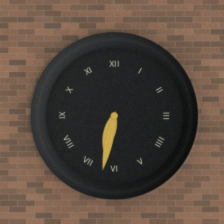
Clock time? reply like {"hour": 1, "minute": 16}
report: {"hour": 6, "minute": 32}
